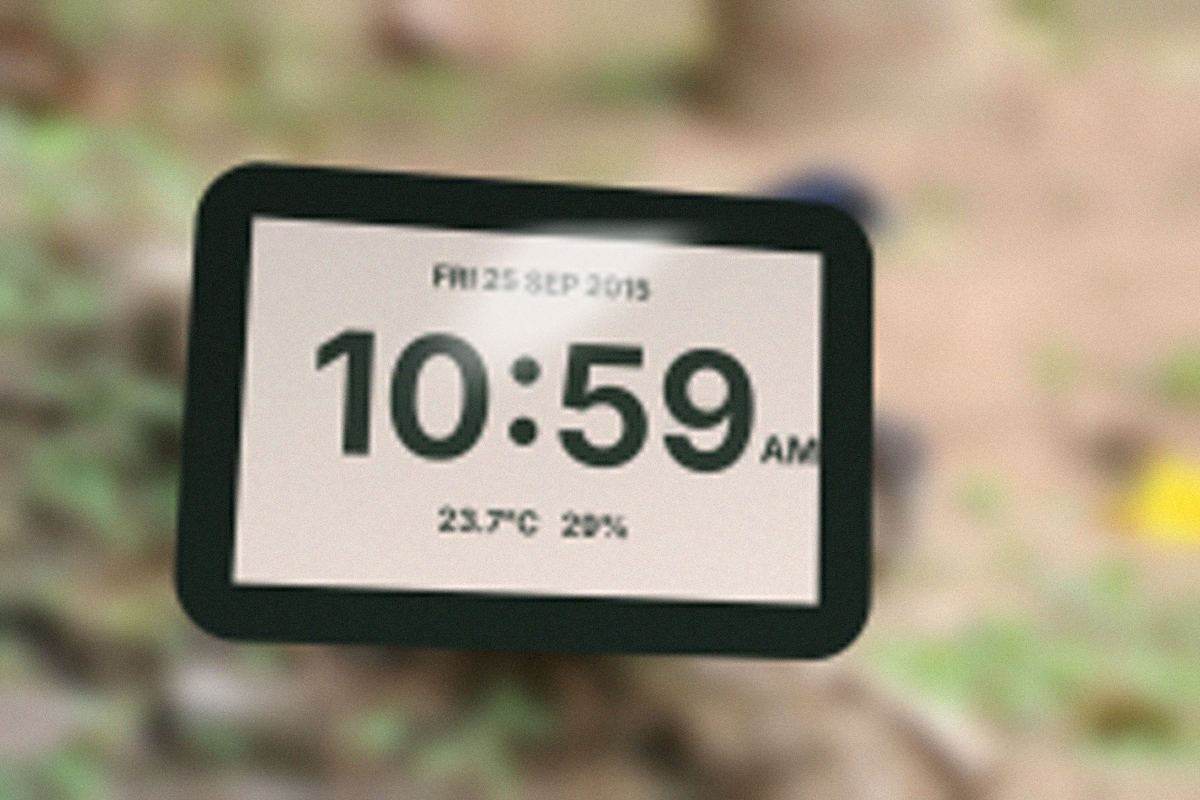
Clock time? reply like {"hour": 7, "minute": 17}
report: {"hour": 10, "minute": 59}
